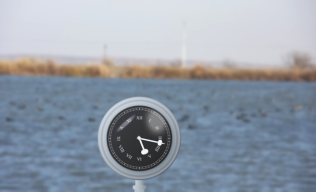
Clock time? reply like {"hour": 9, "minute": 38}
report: {"hour": 5, "minute": 17}
